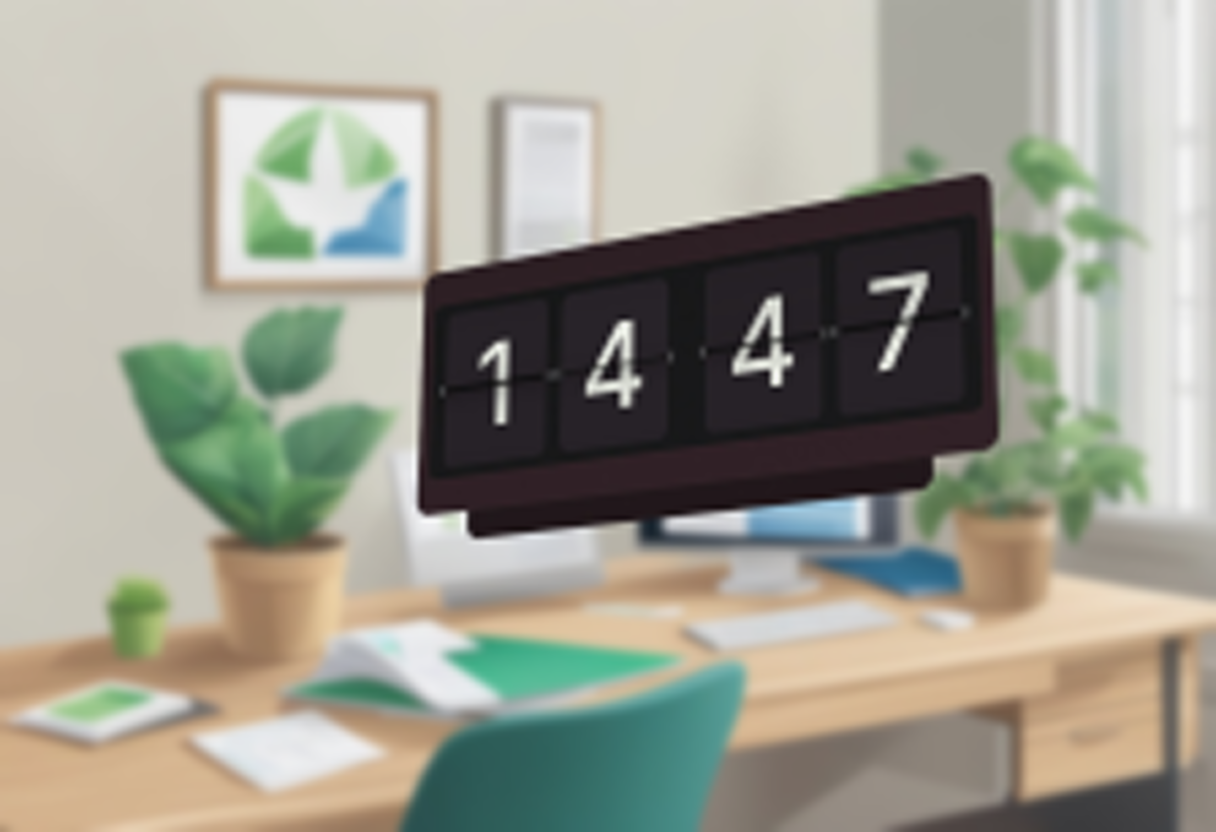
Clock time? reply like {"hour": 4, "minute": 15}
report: {"hour": 14, "minute": 47}
